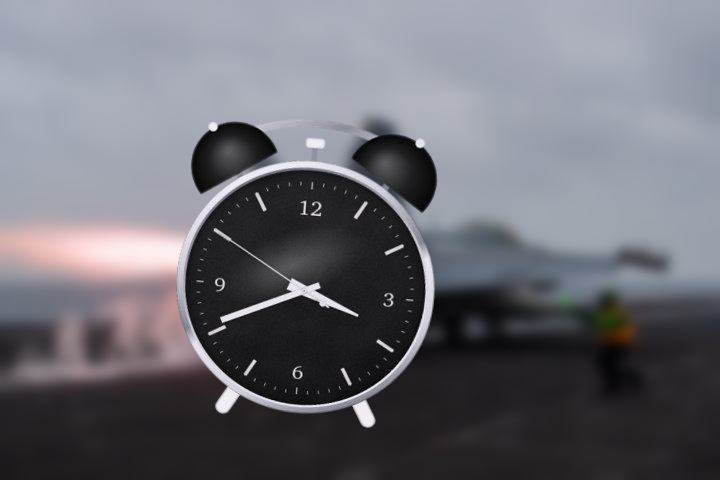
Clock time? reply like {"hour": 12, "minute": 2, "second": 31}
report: {"hour": 3, "minute": 40, "second": 50}
